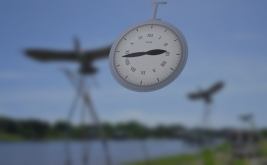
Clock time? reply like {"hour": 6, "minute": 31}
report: {"hour": 2, "minute": 43}
